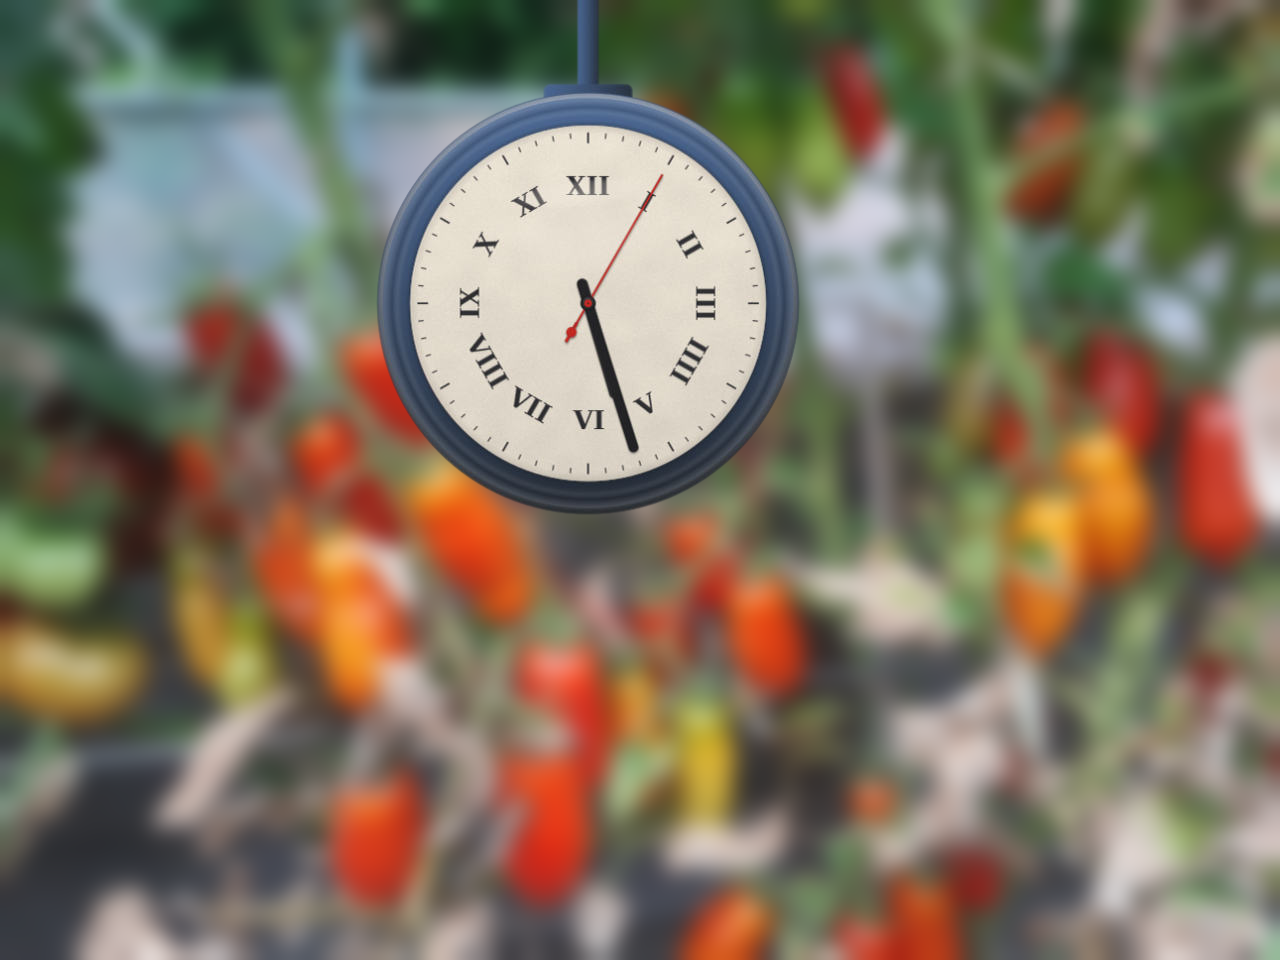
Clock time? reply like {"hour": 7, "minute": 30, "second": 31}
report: {"hour": 5, "minute": 27, "second": 5}
